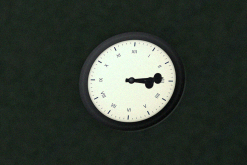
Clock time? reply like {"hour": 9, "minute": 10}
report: {"hour": 3, "minute": 14}
